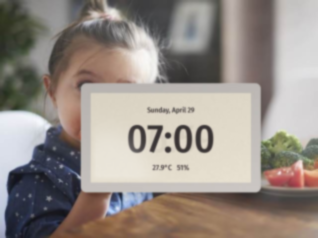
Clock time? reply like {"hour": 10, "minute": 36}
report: {"hour": 7, "minute": 0}
